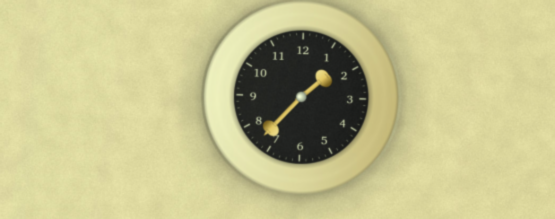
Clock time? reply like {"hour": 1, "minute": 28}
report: {"hour": 1, "minute": 37}
